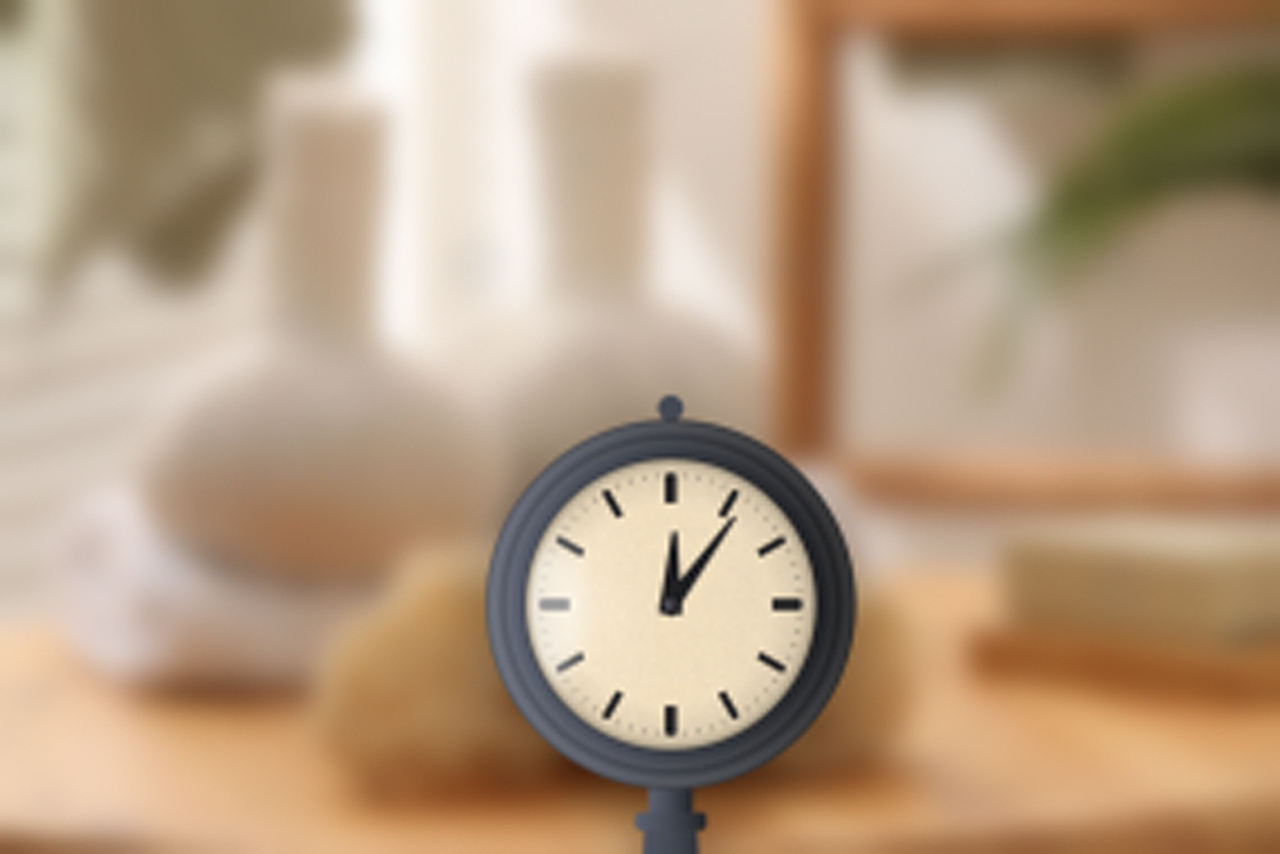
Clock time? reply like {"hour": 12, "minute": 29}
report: {"hour": 12, "minute": 6}
